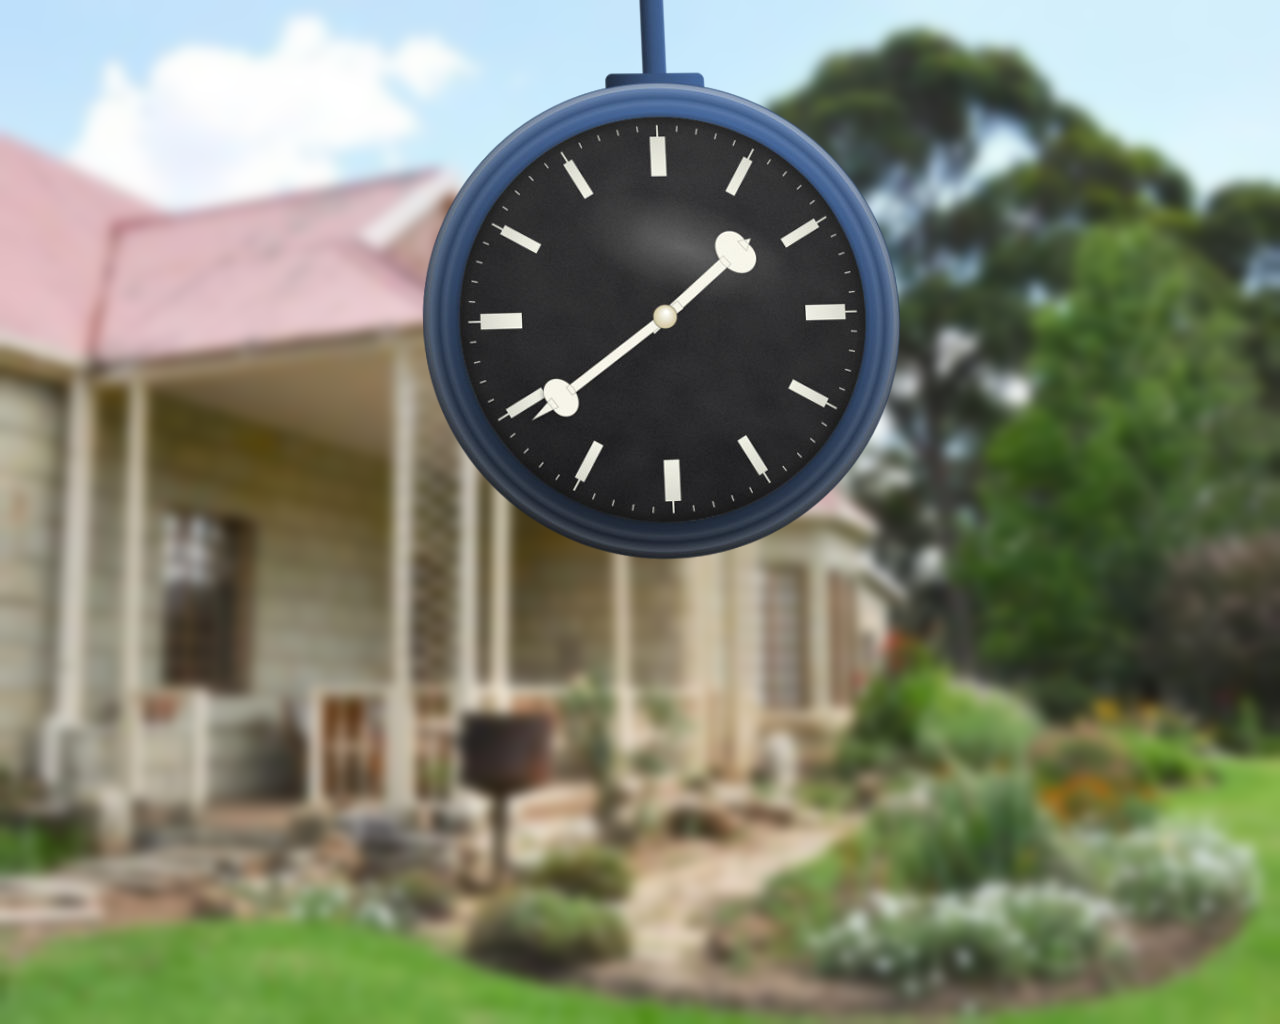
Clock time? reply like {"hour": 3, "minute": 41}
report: {"hour": 1, "minute": 39}
